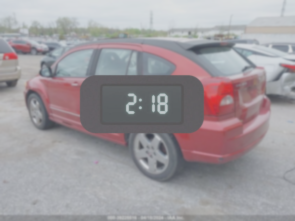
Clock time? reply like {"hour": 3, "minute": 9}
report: {"hour": 2, "minute": 18}
